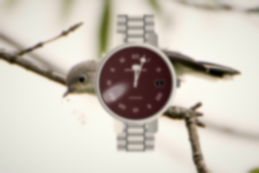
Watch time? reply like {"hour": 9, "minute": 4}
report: {"hour": 12, "minute": 3}
